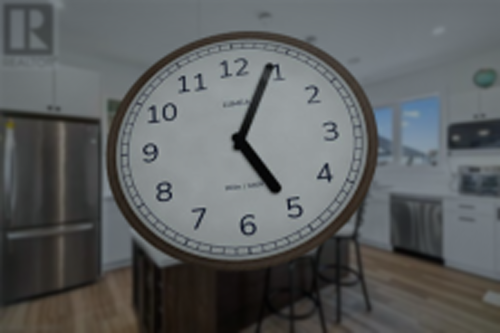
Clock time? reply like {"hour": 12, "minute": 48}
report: {"hour": 5, "minute": 4}
